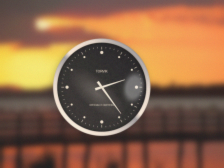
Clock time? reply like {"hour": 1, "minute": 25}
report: {"hour": 2, "minute": 24}
